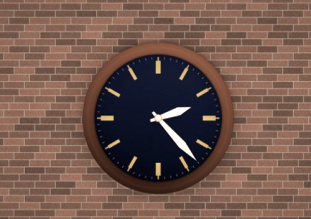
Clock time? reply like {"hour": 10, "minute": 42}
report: {"hour": 2, "minute": 23}
